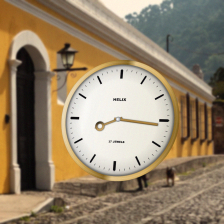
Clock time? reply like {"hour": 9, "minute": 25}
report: {"hour": 8, "minute": 16}
